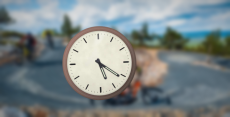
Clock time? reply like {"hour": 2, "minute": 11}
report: {"hour": 5, "minute": 21}
